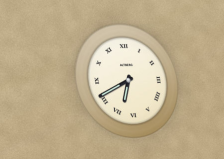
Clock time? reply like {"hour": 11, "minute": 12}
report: {"hour": 6, "minute": 41}
